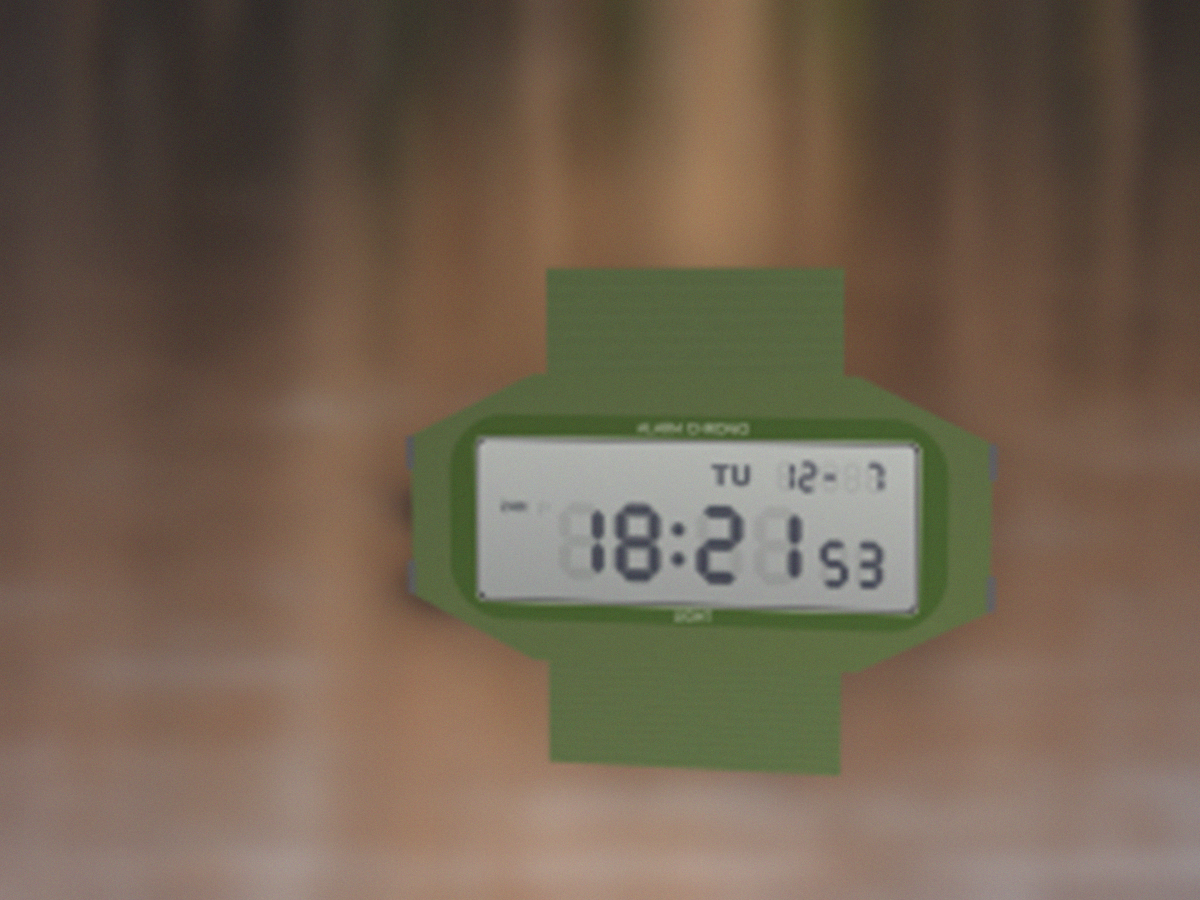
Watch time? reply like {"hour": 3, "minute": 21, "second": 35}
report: {"hour": 18, "minute": 21, "second": 53}
